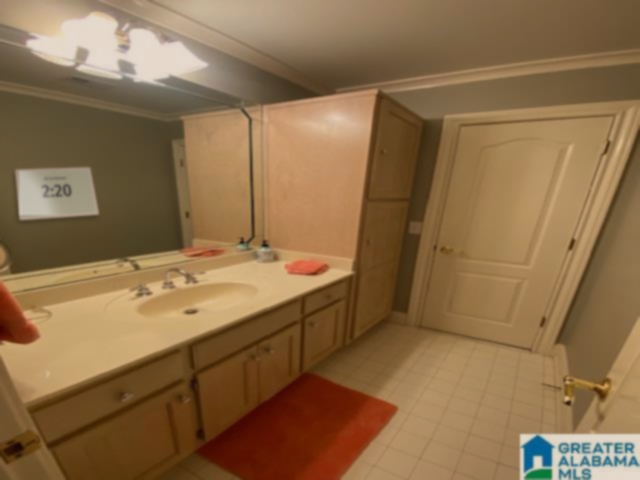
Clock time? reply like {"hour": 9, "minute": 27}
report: {"hour": 2, "minute": 20}
